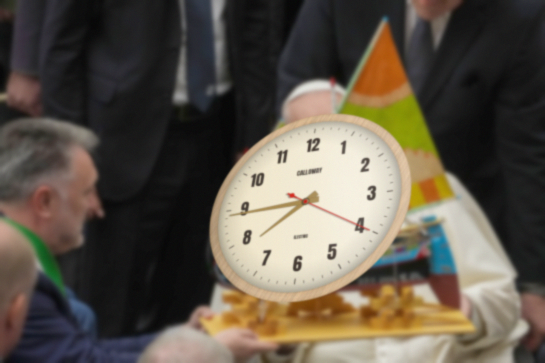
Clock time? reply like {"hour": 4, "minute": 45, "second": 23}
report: {"hour": 7, "minute": 44, "second": 20}
